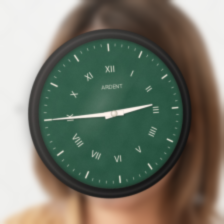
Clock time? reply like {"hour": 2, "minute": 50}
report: {"hour": 2, "minute": 45}
